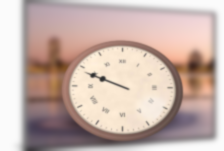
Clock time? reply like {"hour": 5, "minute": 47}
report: {"hour": 9, "minute": 49}
